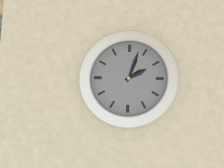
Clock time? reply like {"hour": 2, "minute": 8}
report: {"hour": 2, "minute": 3}
